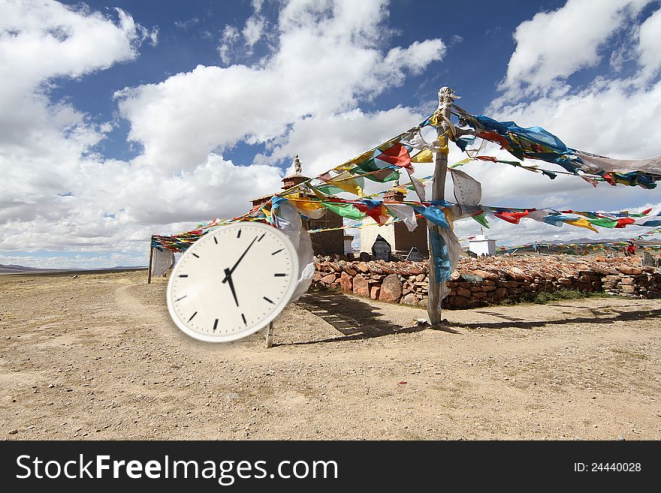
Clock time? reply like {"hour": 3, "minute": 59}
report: {"hour": 5, "minute": 4}
